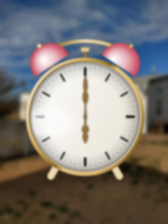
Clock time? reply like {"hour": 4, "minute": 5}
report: {"hour": 6, "minute": 0}
